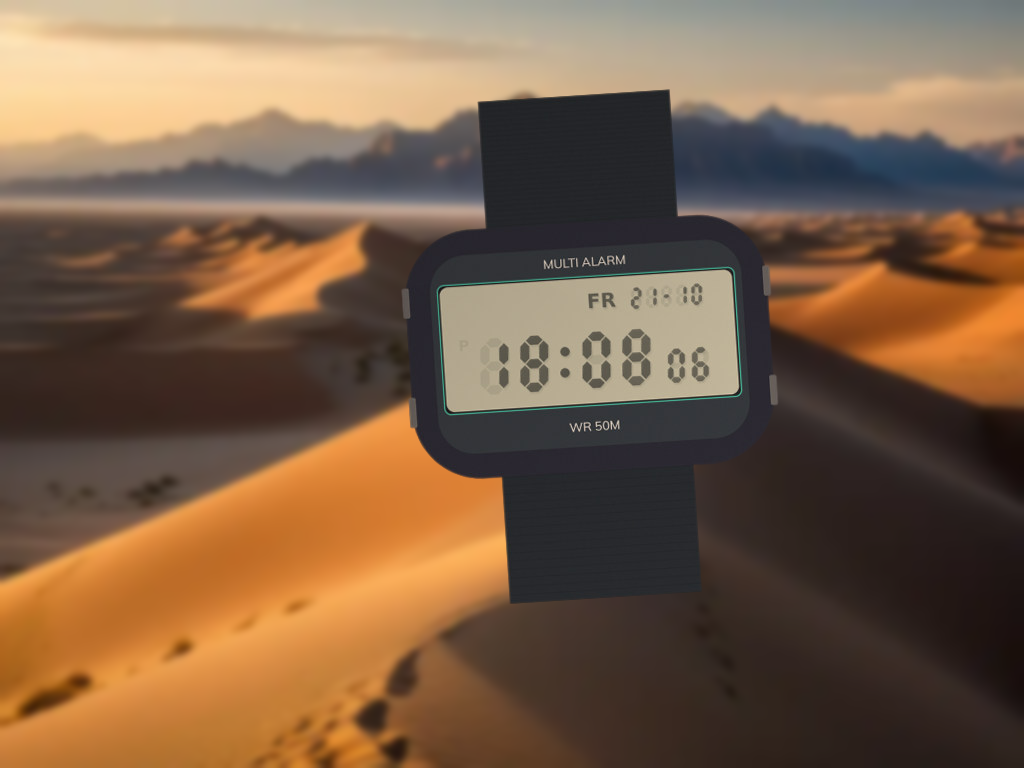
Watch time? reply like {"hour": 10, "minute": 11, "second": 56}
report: {"hour": 18, "minute": 8, "second": 6}
